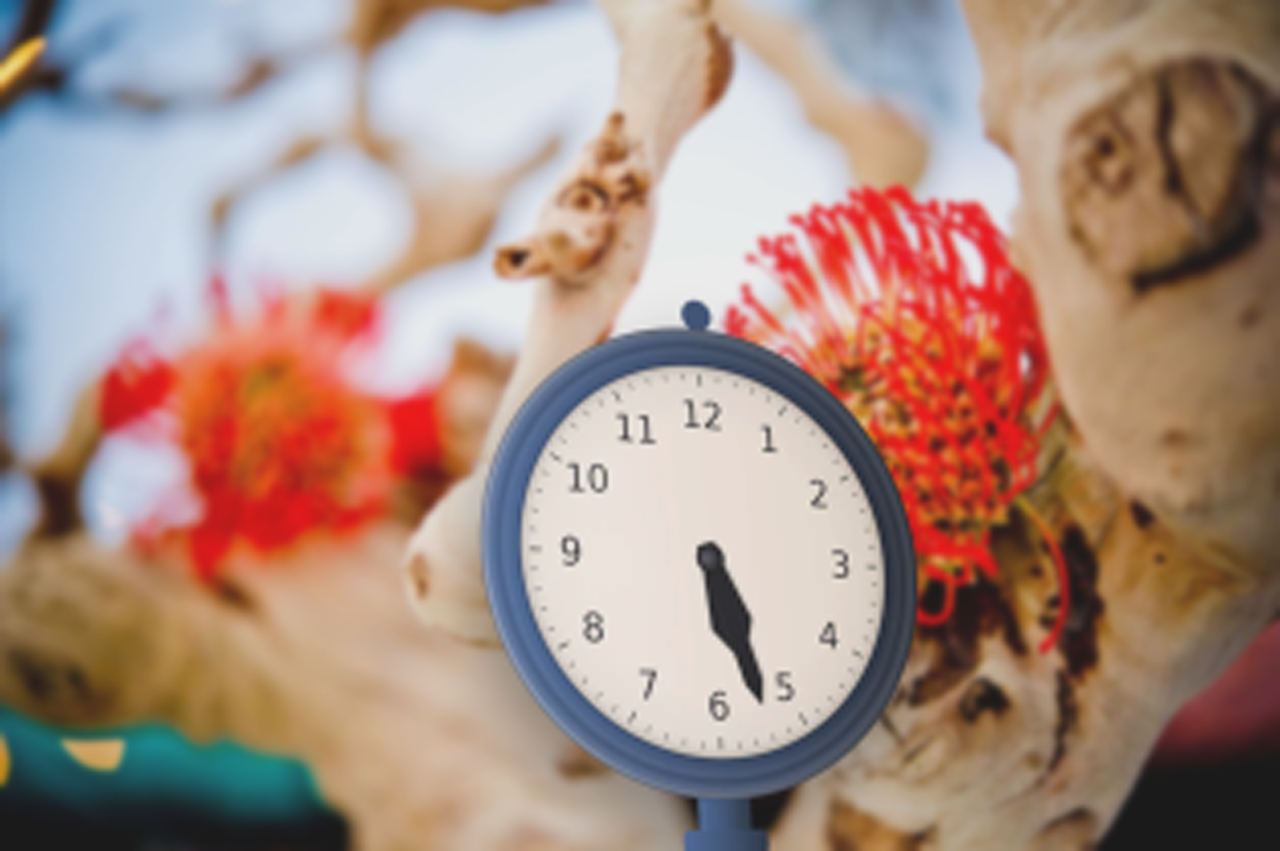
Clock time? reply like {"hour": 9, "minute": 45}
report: {"hour": 5, "minute": 27}
